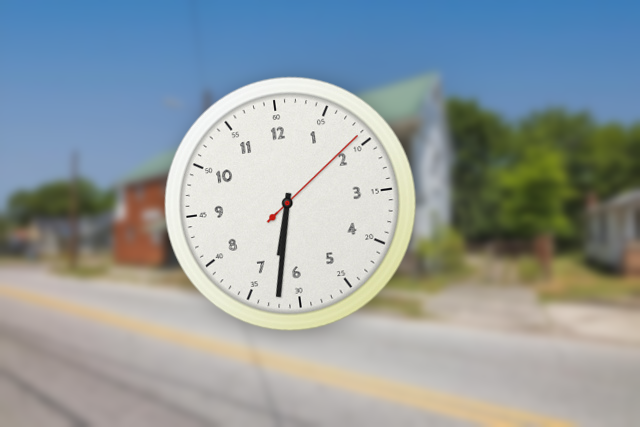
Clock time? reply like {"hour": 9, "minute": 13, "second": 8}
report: {"hour": 6, "minute": 32, "second": 9}
